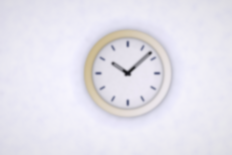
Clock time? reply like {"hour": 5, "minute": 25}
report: {"hour": 10, "minute": 8}
